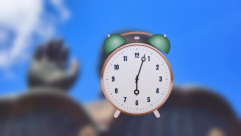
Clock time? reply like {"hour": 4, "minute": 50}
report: {"hour": 6, "minute": 3}
